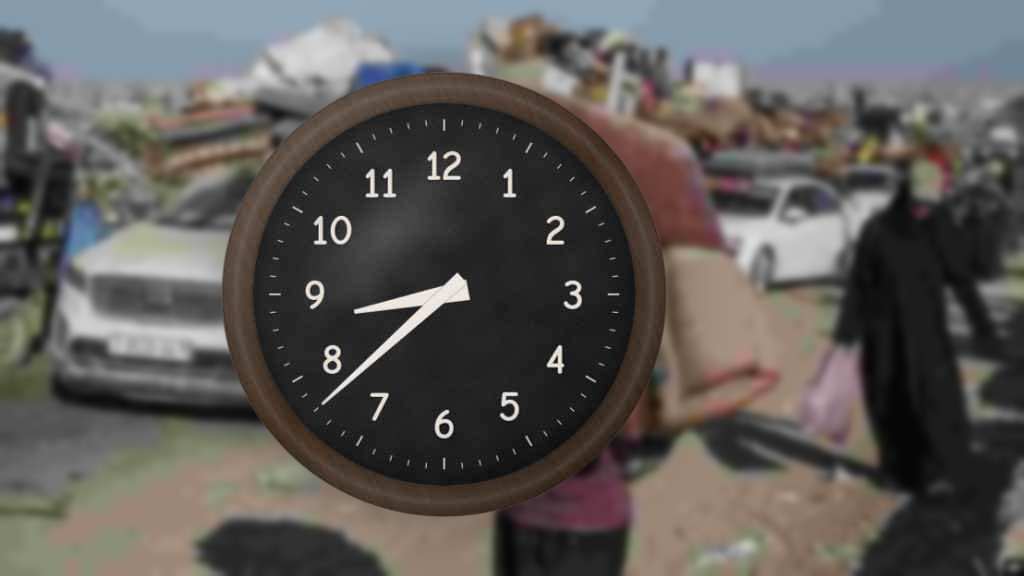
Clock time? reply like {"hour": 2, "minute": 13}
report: {"hour": 8, "minute": 38}
